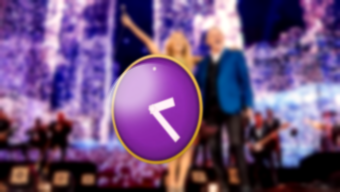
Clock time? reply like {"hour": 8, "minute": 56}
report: {"hour": 2, "minute": 22}
